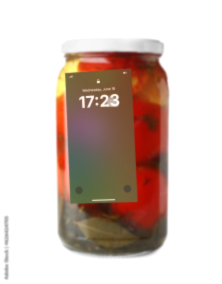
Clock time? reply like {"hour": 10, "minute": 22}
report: {"hour": 17, "minute": 23}
